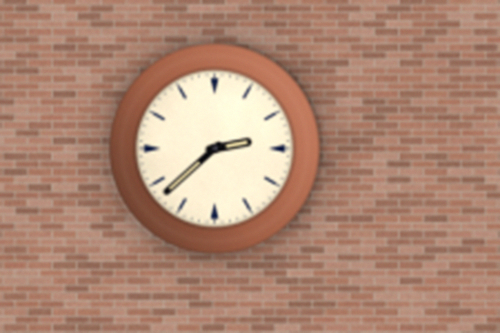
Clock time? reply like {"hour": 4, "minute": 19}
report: {"hour": 2, "minute": 38}
